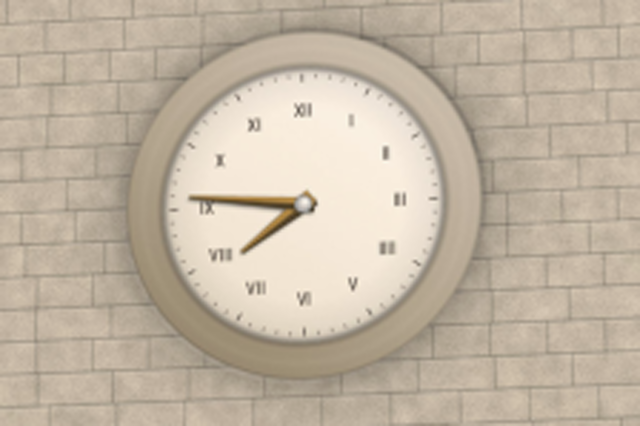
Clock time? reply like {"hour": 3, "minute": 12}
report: {"hour": 7, "minute": 46}
